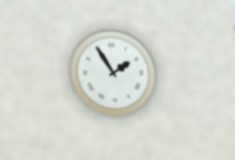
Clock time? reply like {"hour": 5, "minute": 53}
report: {"hour": 1, "minute": 55}
